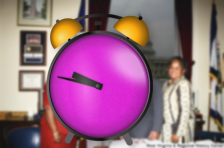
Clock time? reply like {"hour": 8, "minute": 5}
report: {"hour": 9, "minute": 47}
